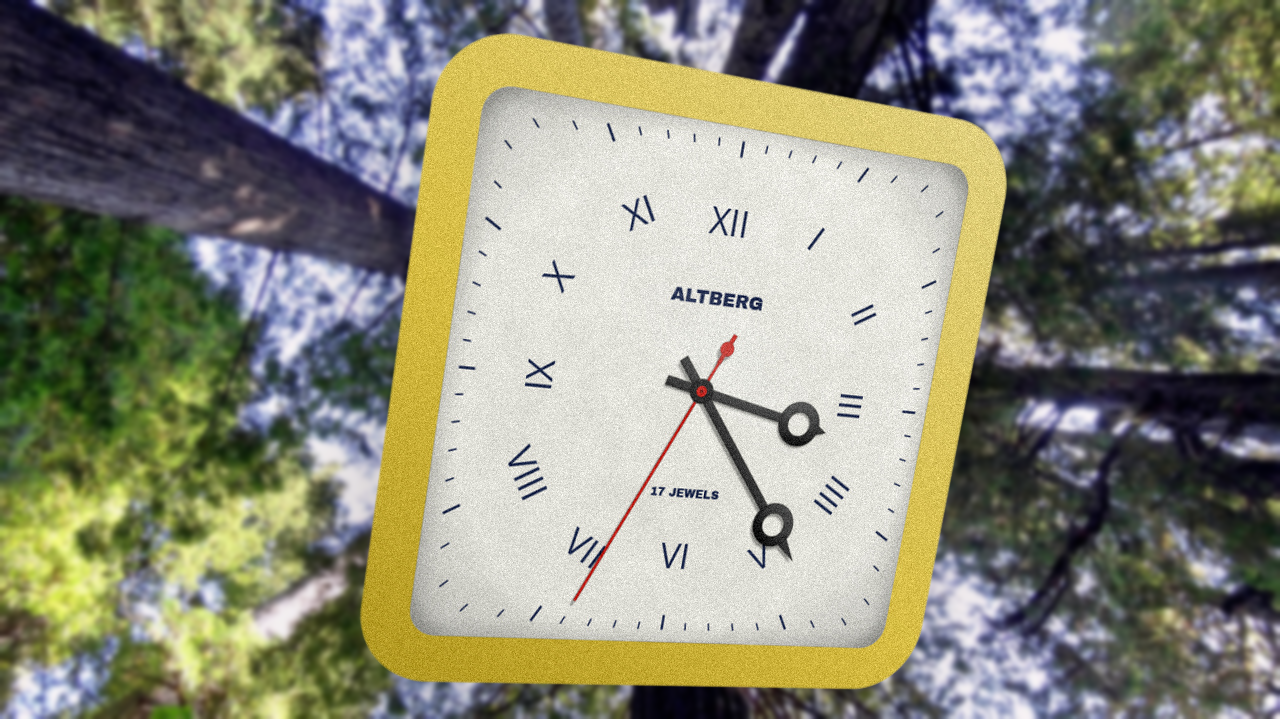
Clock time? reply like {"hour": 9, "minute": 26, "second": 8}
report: {"hour": 3, "minute": 23, "second": 34}
